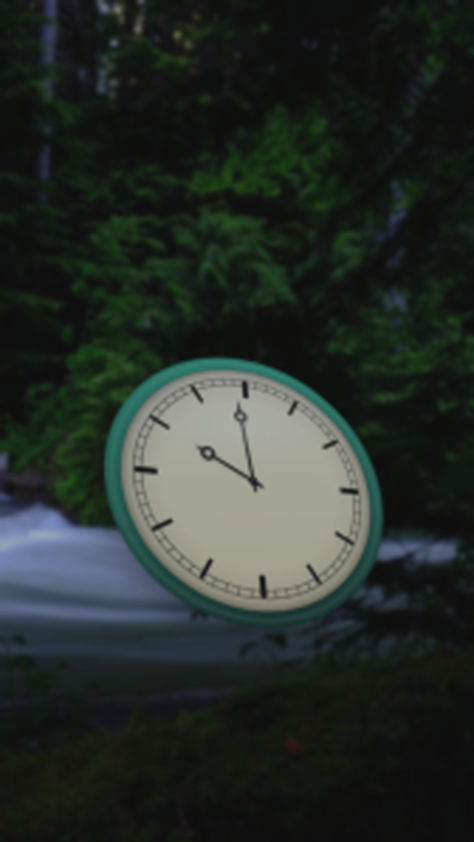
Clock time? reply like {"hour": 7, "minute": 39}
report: {"hour": 9, "minute": 59}
